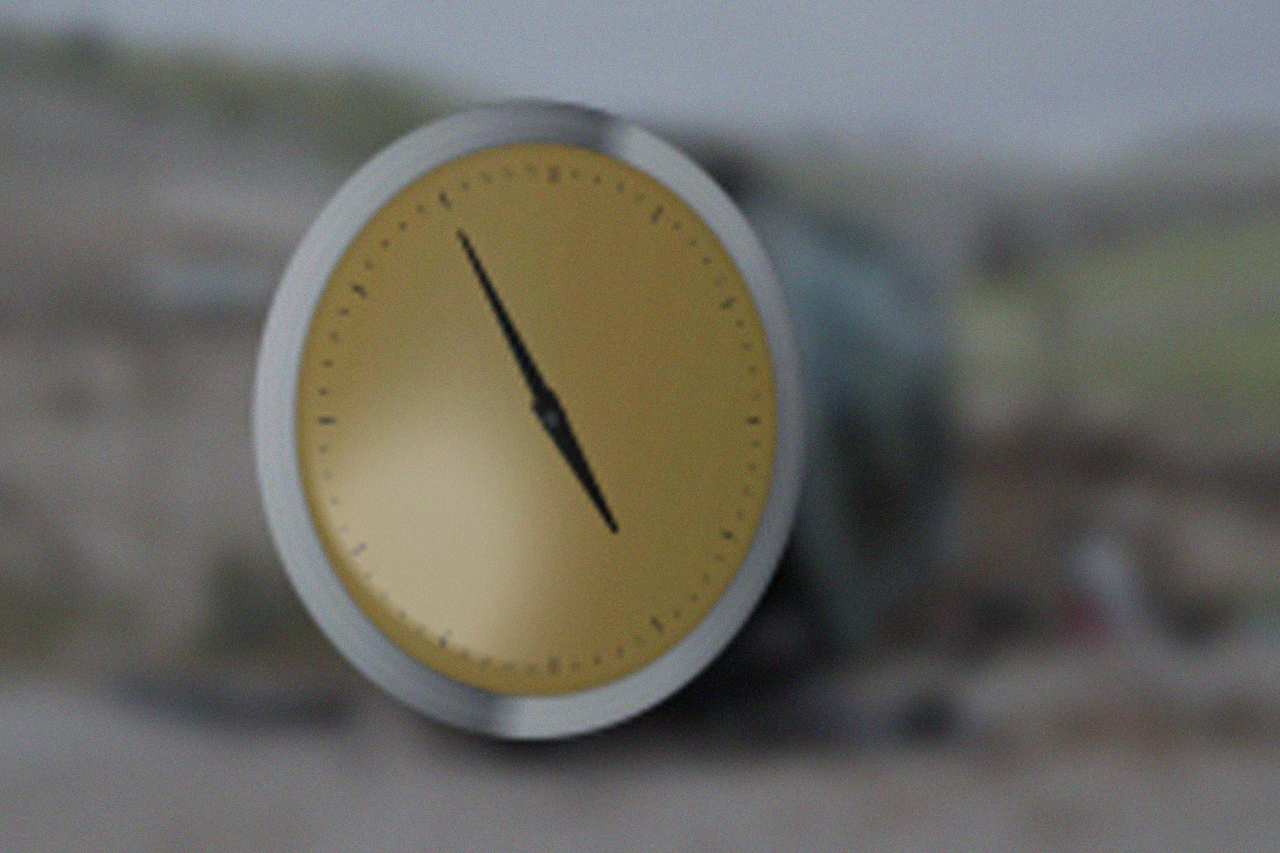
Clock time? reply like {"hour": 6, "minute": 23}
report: {"hour": 4, "minute": 55}
